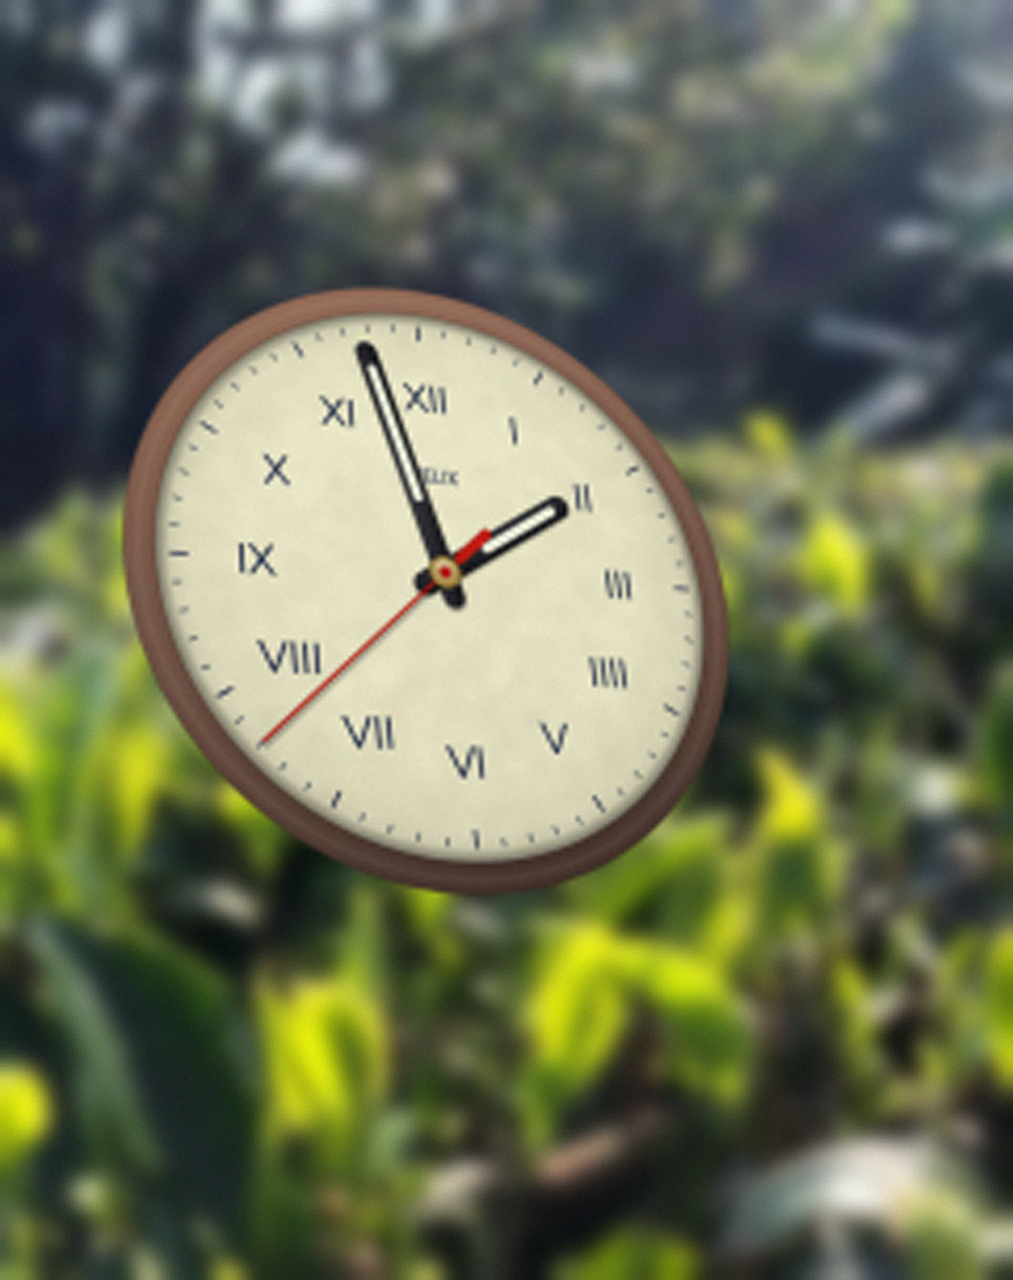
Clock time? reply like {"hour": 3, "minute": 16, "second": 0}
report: {"hour": 1, "minute": 57, "second": 38}
